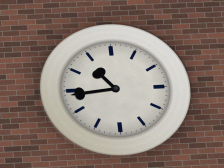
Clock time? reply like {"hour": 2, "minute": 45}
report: {"hour": 10, "minute": 44}
